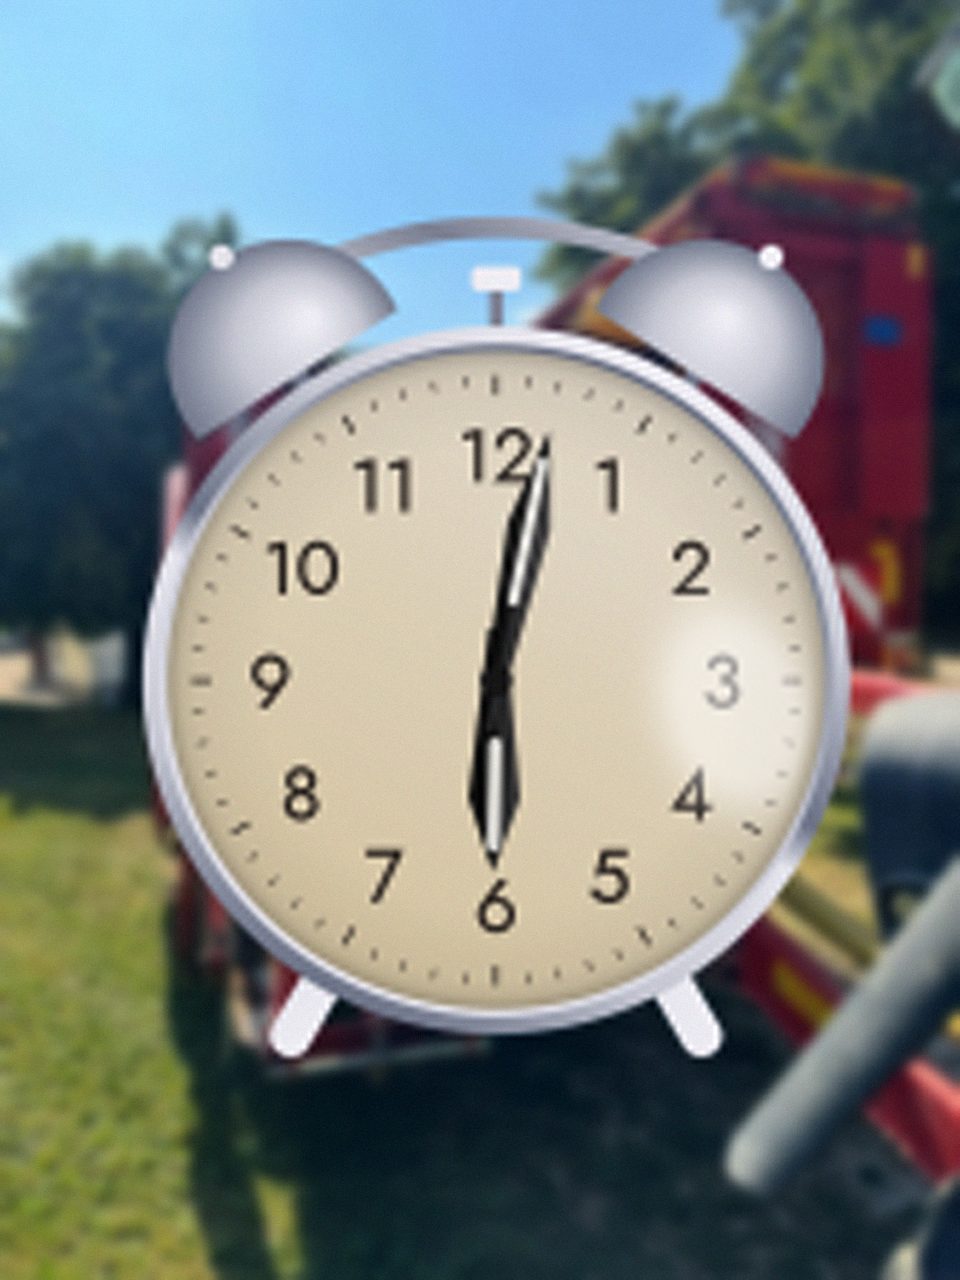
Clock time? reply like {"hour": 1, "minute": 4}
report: {"hour": 6, "minute": 2}
